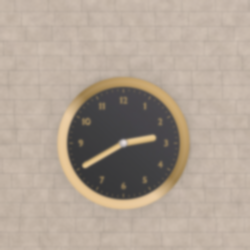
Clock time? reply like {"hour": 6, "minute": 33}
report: {"hour": 2, "minute": 40}
